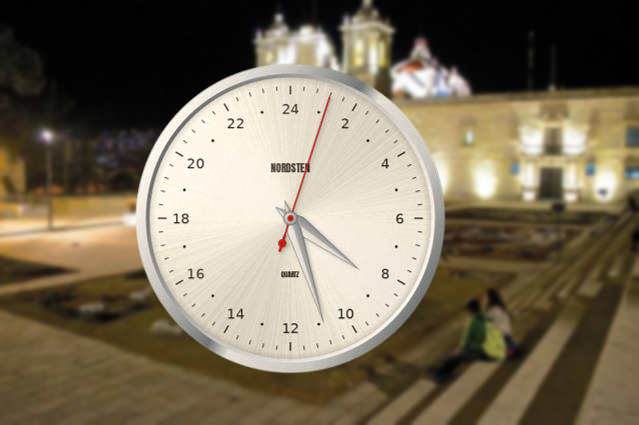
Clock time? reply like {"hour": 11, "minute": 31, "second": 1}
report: {"hour": 8, "minute": 27, "second": 3}
